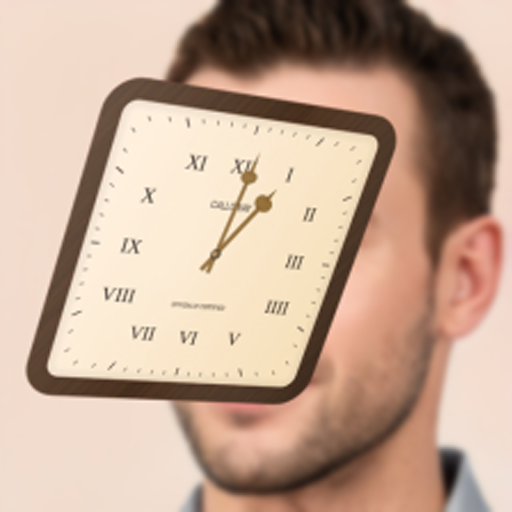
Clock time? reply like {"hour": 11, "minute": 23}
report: {"hour": 1, "minute": 1}
